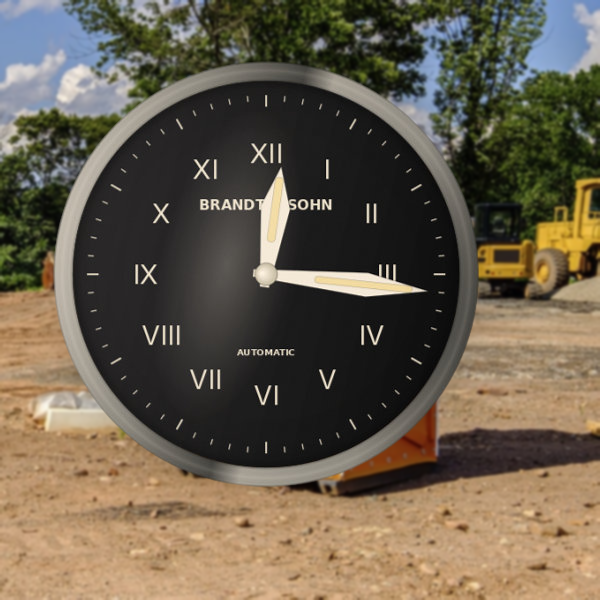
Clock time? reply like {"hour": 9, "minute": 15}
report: {"hour": 12, "minute": 16}
